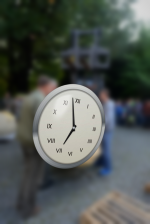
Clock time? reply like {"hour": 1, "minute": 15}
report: {"hour": 6, "minute": 58}
